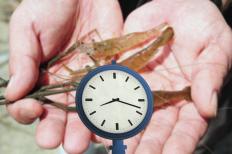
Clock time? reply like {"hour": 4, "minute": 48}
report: {"hour": 8, "minute": 18}
